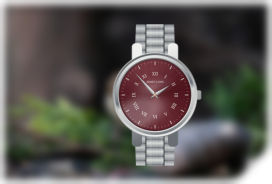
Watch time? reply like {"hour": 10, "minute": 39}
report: {"hour": 1, "minute": 53}
